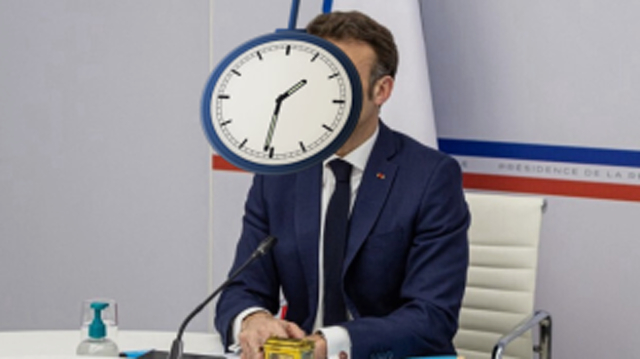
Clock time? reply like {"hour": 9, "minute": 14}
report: {"hour": 1, "minute": 31}
